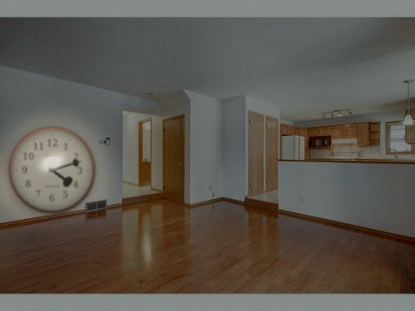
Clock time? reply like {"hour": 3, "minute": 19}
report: {"hour": 4, "minute": 12}
